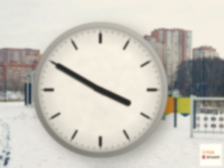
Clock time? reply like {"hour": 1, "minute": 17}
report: {"hour": 3, "minute": 50}
